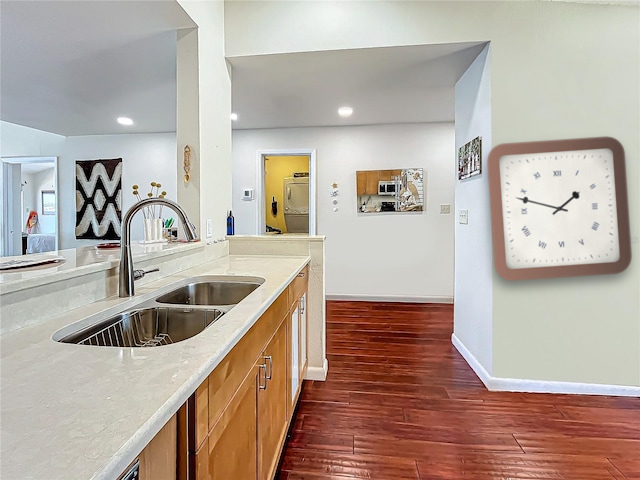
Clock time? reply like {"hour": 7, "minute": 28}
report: {"hour": 1, "minute": 48}
